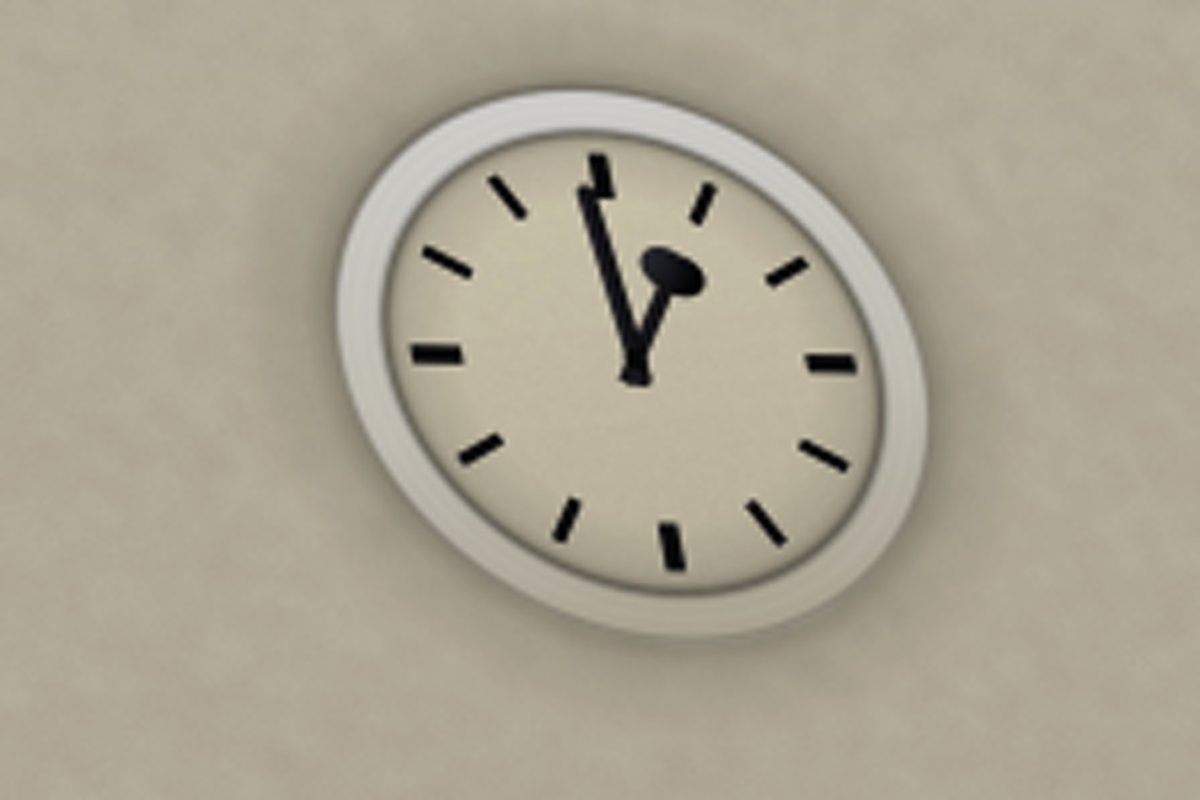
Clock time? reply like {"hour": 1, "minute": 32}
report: {"hour": 12, "minute": 59}
